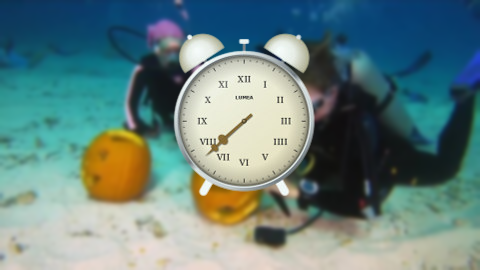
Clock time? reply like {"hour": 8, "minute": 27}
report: {"hour": 7, "minute": 38}
